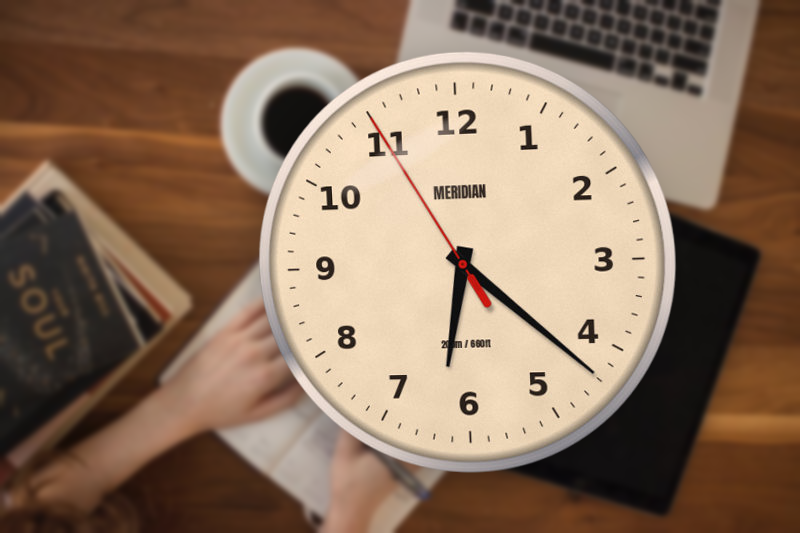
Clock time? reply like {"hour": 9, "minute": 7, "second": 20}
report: {"hour": 6, "minute": 21, "second": 55}
